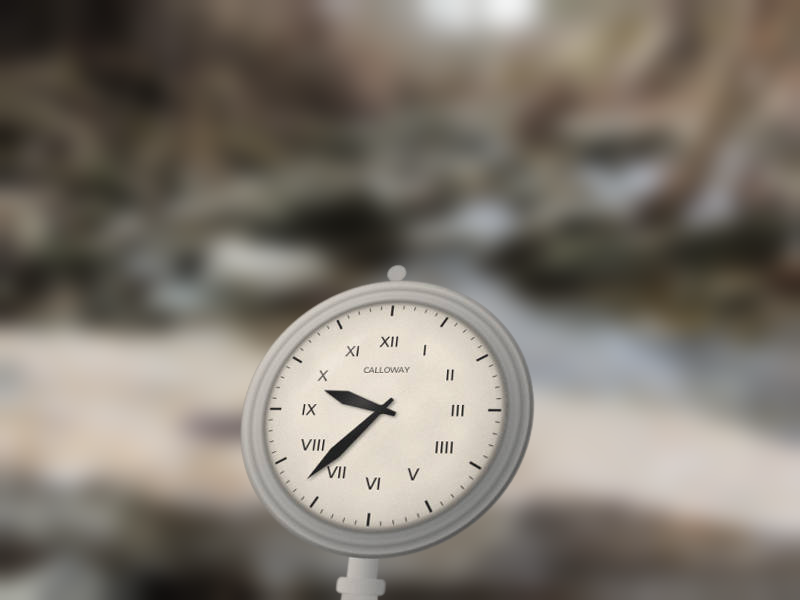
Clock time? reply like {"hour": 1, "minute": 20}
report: {"hour": 9, "minute": 37}
